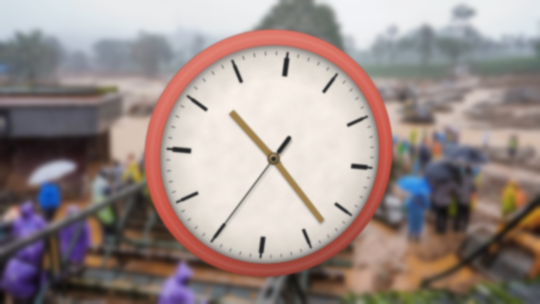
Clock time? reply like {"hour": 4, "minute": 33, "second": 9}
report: {"hour": 10, "minute": 22, "second": 35}
